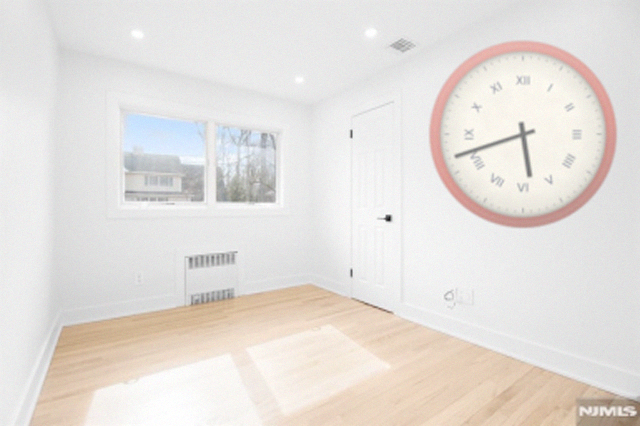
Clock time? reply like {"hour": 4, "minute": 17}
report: {"hour": 5, "minute": 42}
